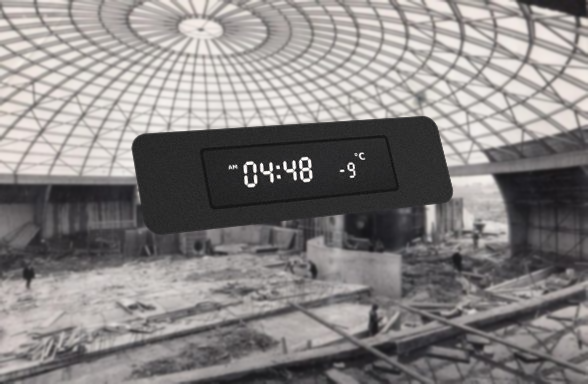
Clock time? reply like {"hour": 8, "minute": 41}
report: {"hour": 4, "minute": 48}
